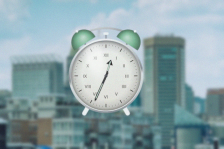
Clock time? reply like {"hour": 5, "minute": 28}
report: {"hour": 12, "minute": 34}
